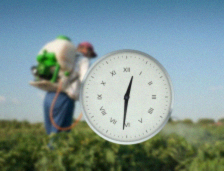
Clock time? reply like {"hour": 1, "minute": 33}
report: {"hour": 12, "minute": 31}
